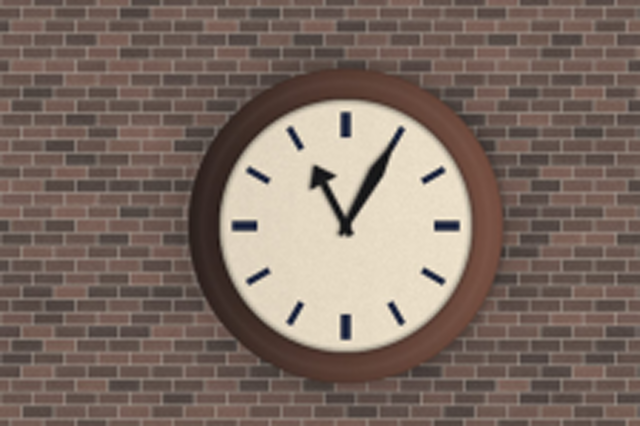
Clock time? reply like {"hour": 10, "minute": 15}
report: {"hour": 11, "minute": 5}
